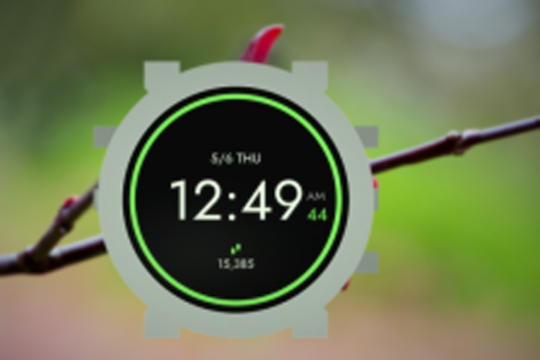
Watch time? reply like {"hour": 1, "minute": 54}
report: {"hour": 12, "minute": 49}
